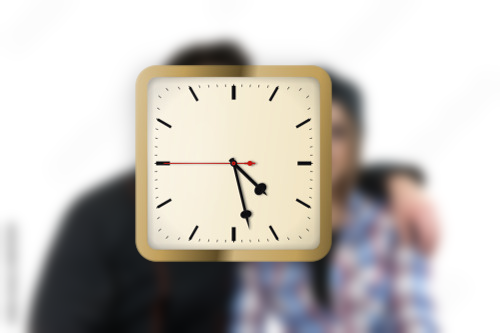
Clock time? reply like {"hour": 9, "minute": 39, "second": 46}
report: {"hour": 4, "minute": 27, "second": 45}
